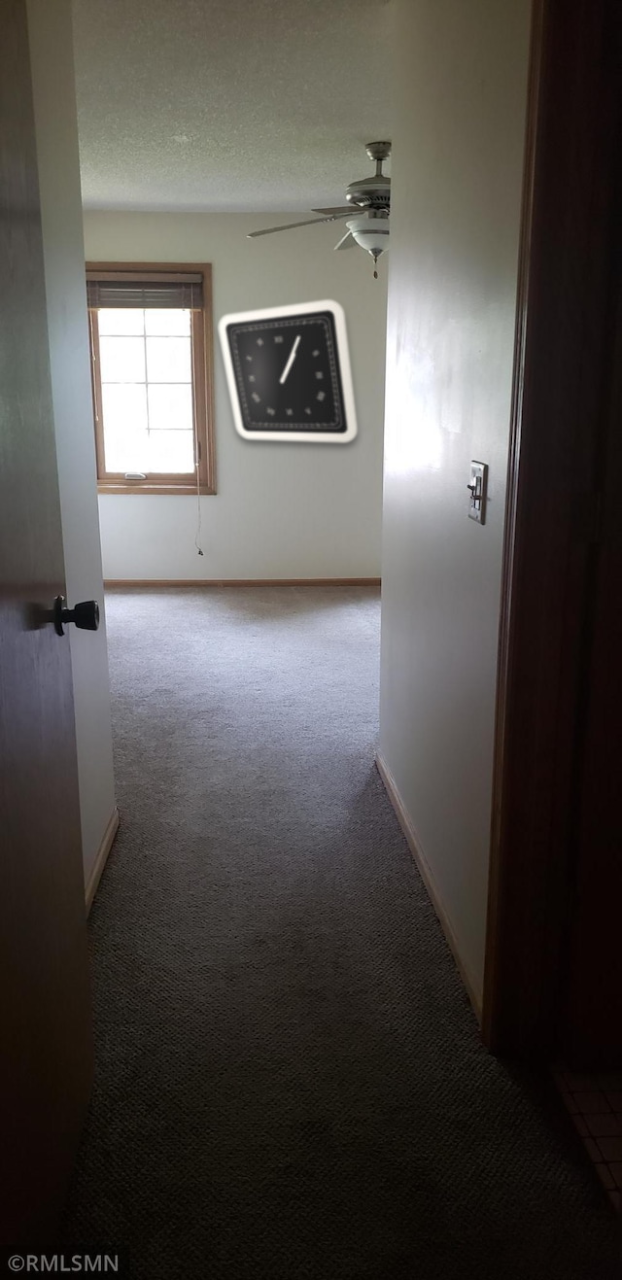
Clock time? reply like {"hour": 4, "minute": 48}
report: {"hour": 1, "minute": 5}
